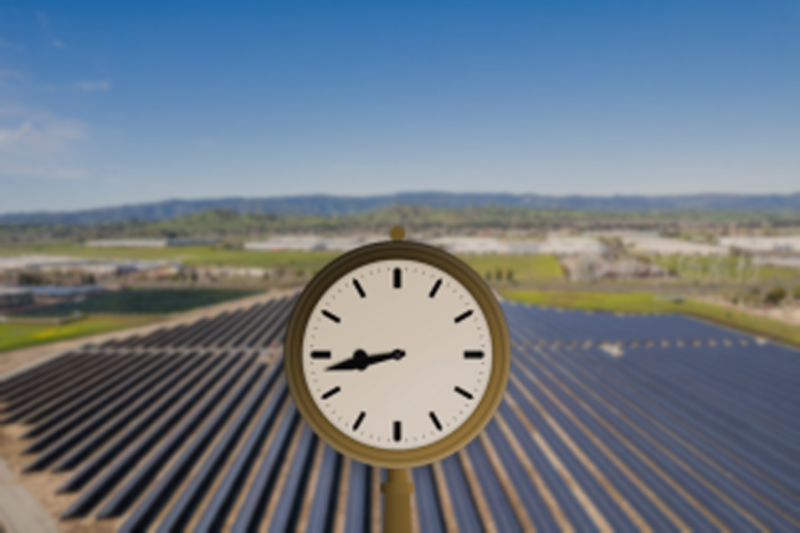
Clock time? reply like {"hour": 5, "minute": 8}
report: {"hour": 8, "minute": 43}
